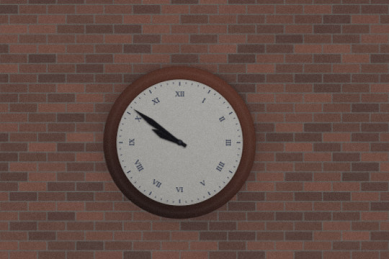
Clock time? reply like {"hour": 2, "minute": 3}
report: {"hour": 9, "minute": 51}
